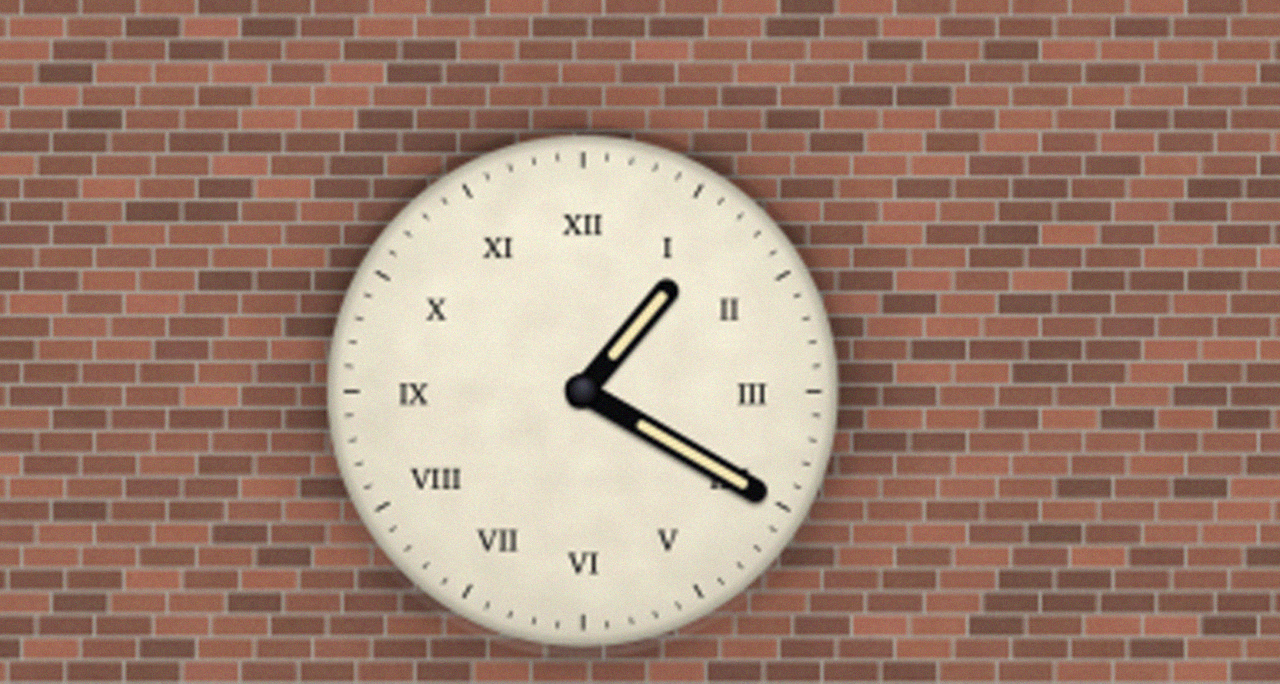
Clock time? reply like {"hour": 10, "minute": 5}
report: {"hour": 1, "minute": 20}
